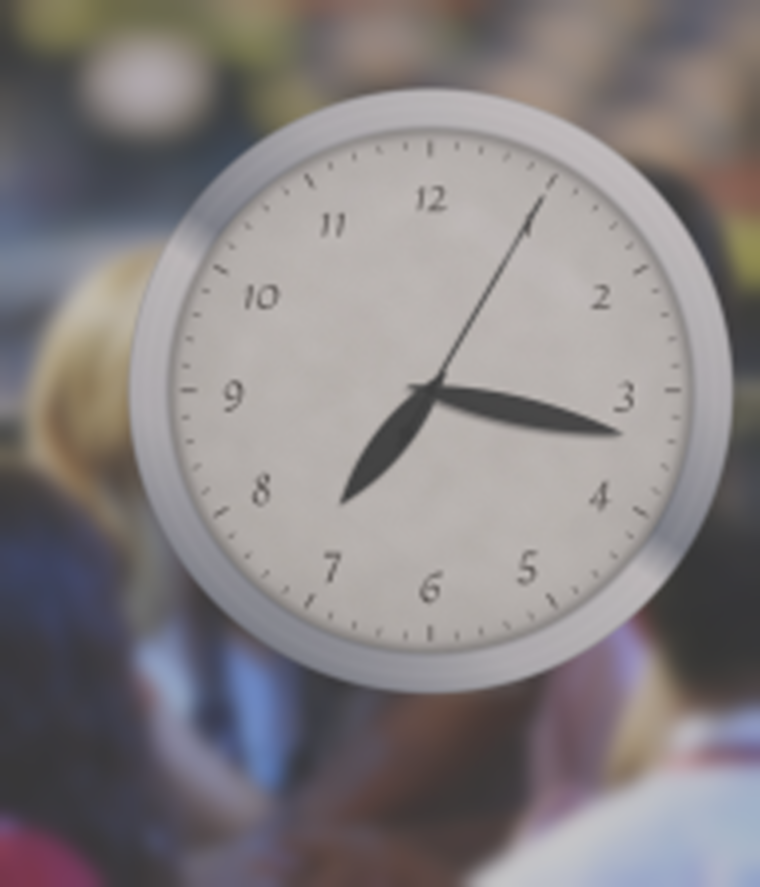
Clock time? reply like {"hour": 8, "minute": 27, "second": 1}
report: {"hour": 7, "minute": 17, "second": 5}
